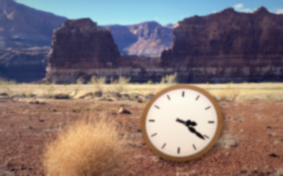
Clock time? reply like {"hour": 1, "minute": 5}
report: {"hour": 3, "minute": 21}
